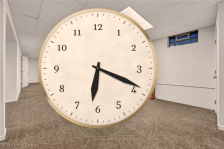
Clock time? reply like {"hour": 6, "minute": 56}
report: {"hour": 6, "minute": 19}
